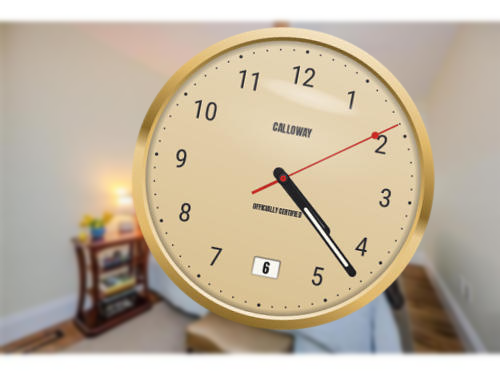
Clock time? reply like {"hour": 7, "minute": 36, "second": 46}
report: {"hour": 4, "minute": 22, "second": 9}
